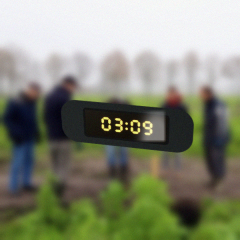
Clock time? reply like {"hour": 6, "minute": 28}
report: {"hour": 3, "minute": 9}
